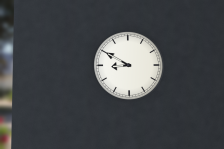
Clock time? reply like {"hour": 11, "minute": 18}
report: {"hour": 8, "minute": 50}
